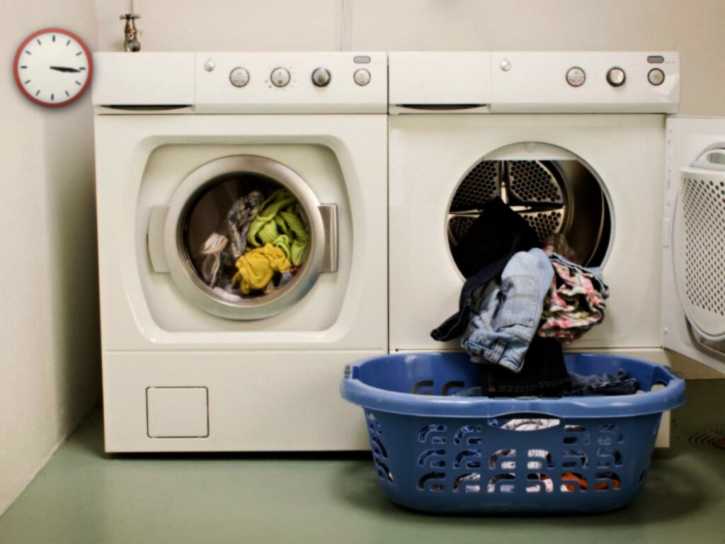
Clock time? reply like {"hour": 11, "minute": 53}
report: {"hour": 3, "minute": 16}
